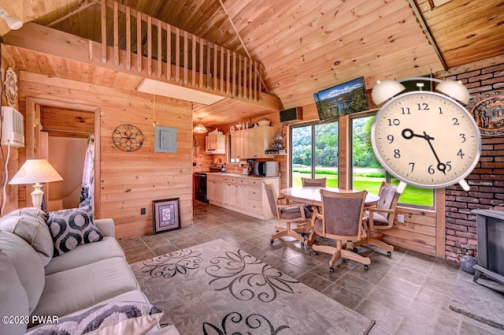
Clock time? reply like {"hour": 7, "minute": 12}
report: {"hour": 9, "minute": 27}
